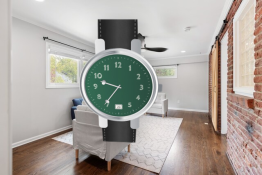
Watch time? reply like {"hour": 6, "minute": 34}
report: {"hour": 9, "minute": 36}
